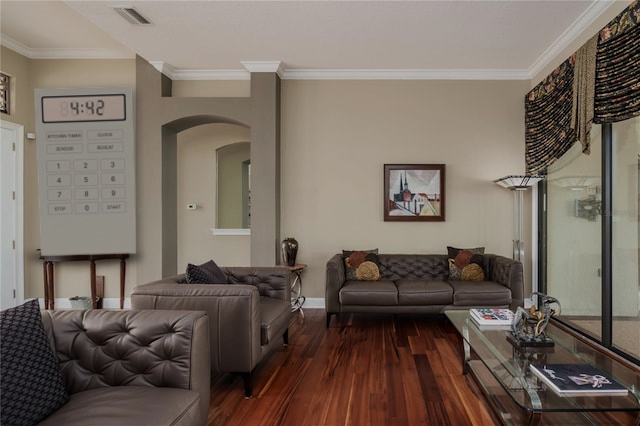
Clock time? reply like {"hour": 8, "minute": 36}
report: {"hour": 4, "minute": 42}
